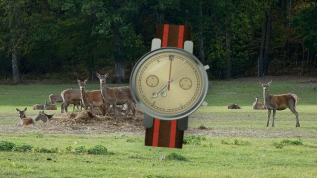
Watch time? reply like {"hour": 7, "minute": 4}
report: {"hour": 6, "minute": 37}
